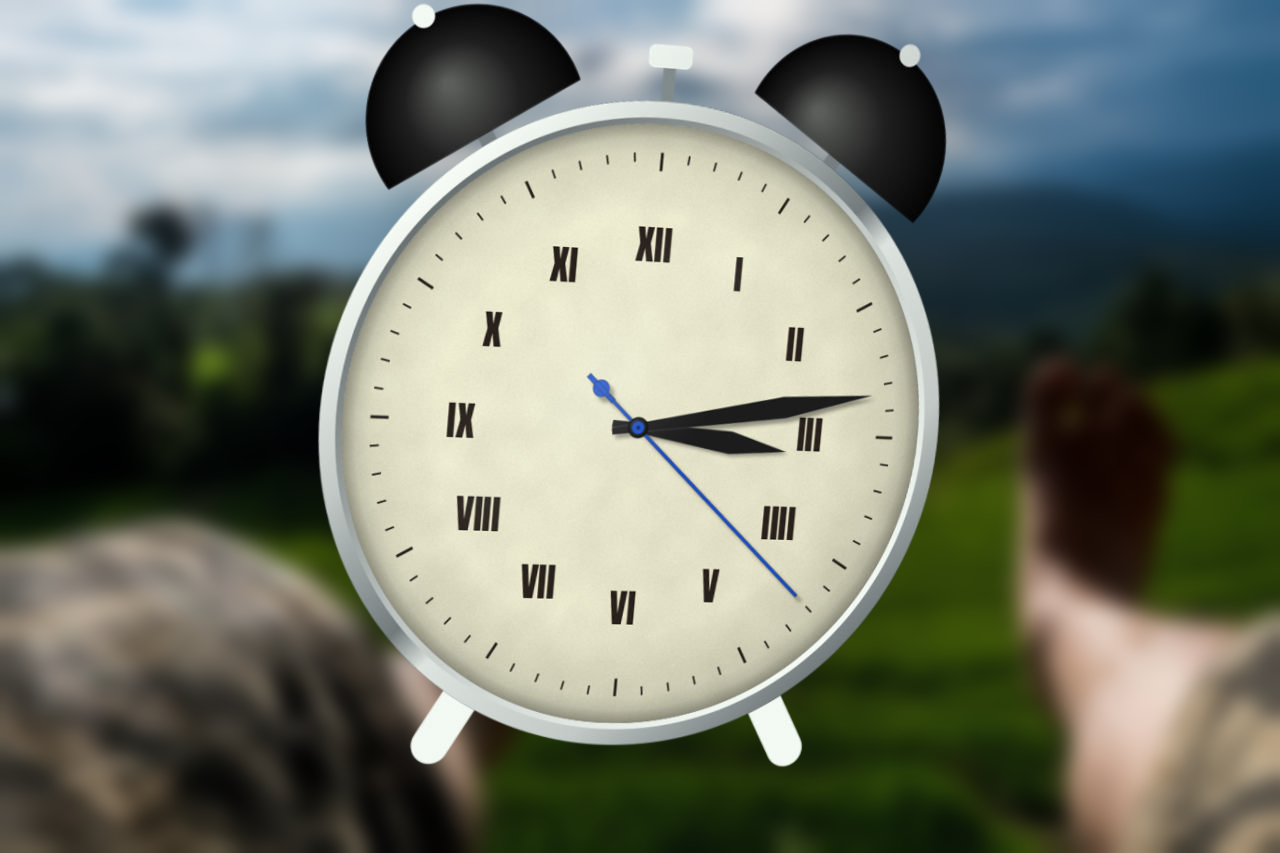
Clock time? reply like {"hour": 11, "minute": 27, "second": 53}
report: {"hour": 3, "minute": 13, "second": 22}
